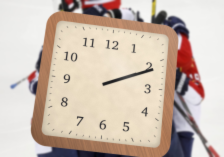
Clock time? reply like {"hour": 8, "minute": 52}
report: {"hour": 2, "minute": 11}
